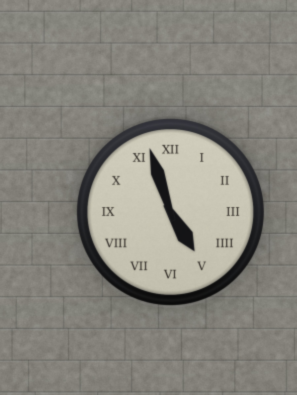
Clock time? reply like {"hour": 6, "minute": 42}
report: {"hour": 4, "minute": 57}
